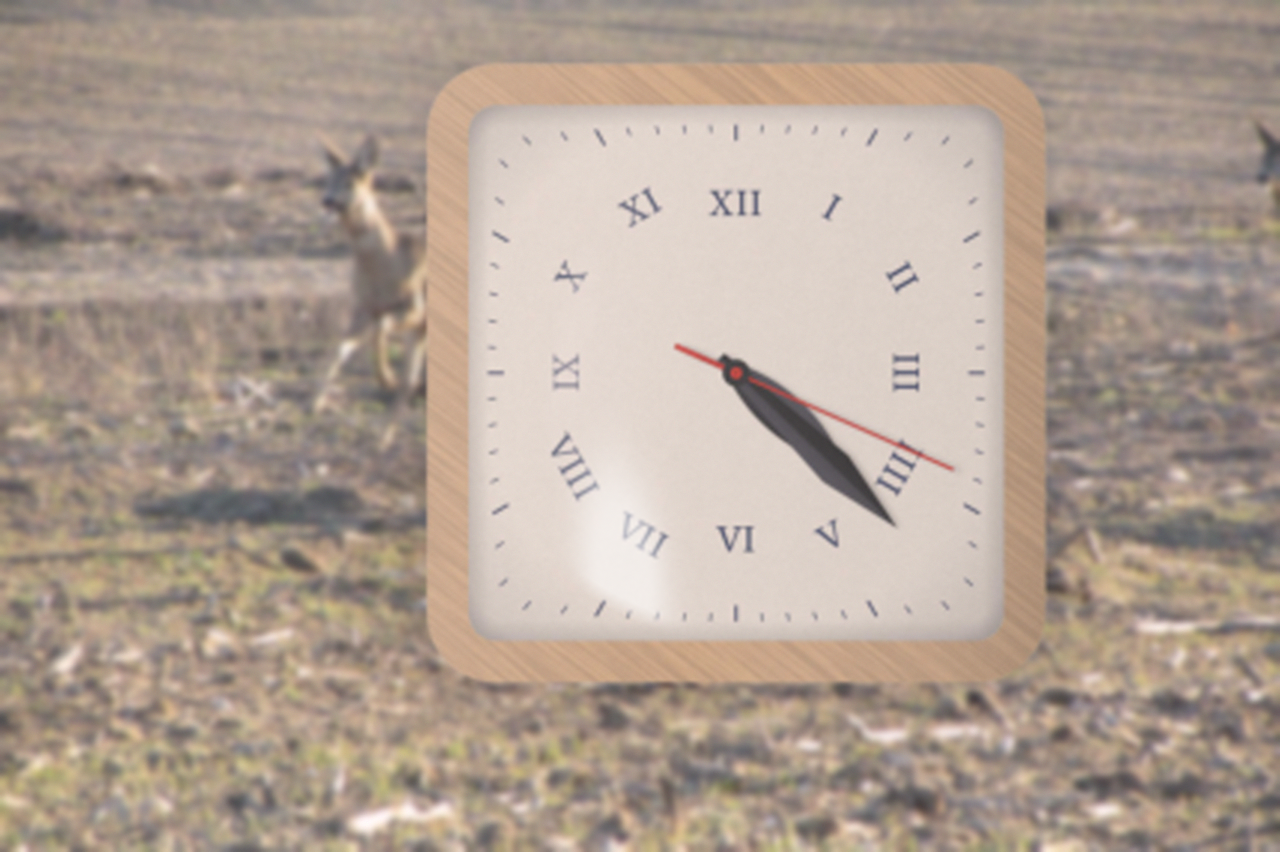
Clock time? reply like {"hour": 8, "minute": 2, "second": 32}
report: {"hour": 4, "minute": 22, "second": 19}
